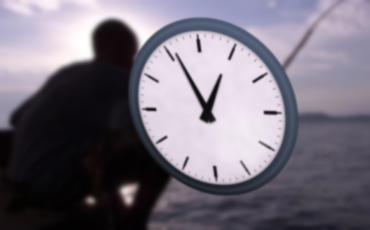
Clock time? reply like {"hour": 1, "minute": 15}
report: {"hour": 12, "minute": 56}
